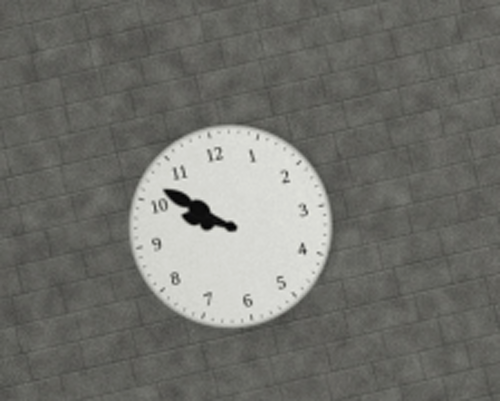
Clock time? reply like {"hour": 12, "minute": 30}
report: {"hour": 9, "minute": 52}
